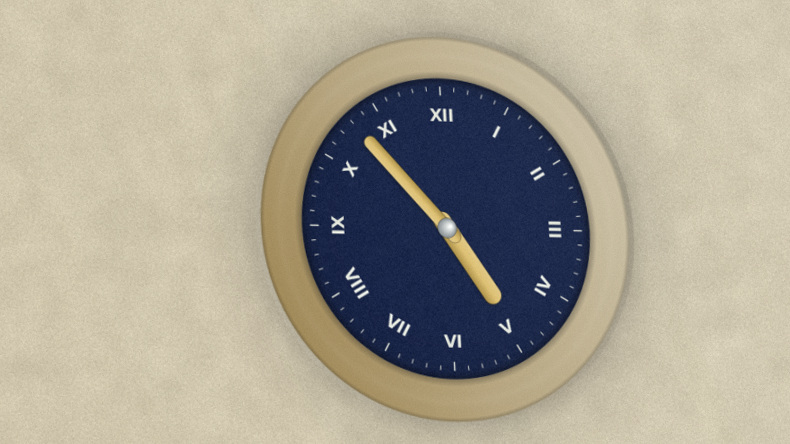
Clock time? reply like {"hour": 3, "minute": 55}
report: {"hour": 4, "minute": 53}
